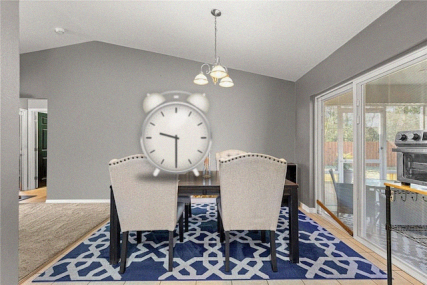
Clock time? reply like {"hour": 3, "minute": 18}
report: {"hour": 9, "minute": 30}
